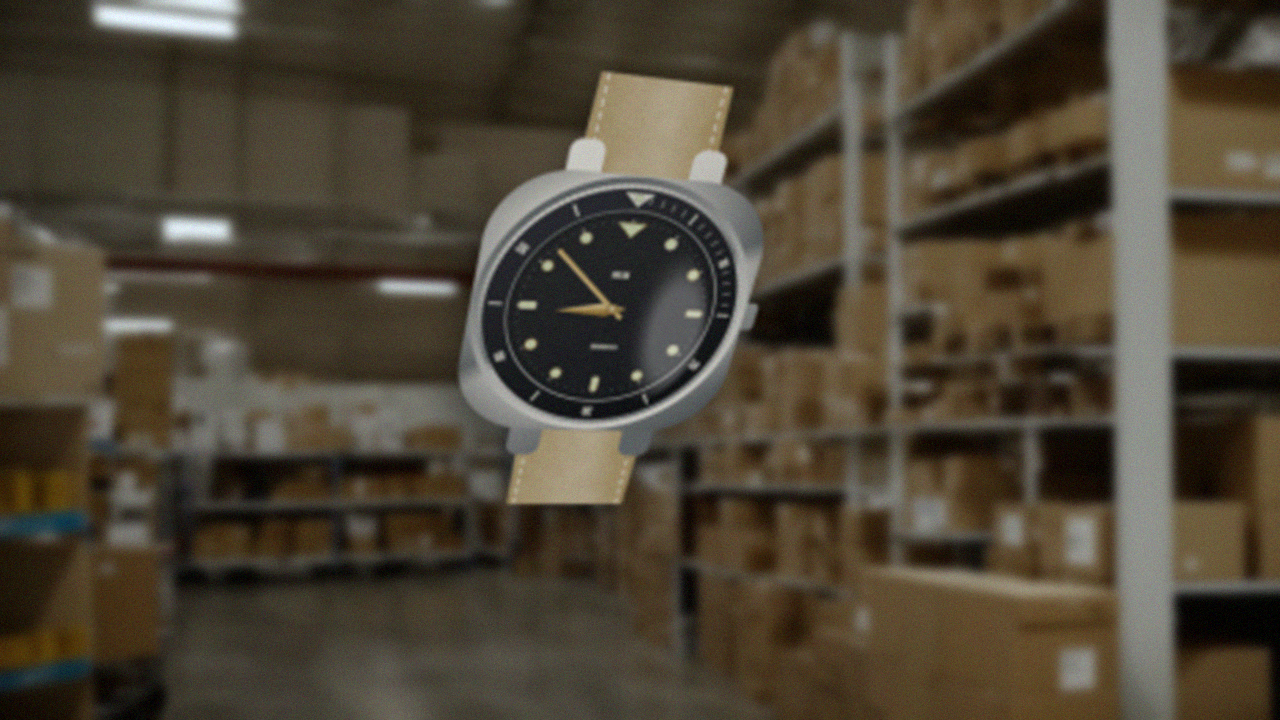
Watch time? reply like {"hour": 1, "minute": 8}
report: {"hour": 8, "minute": 52}
